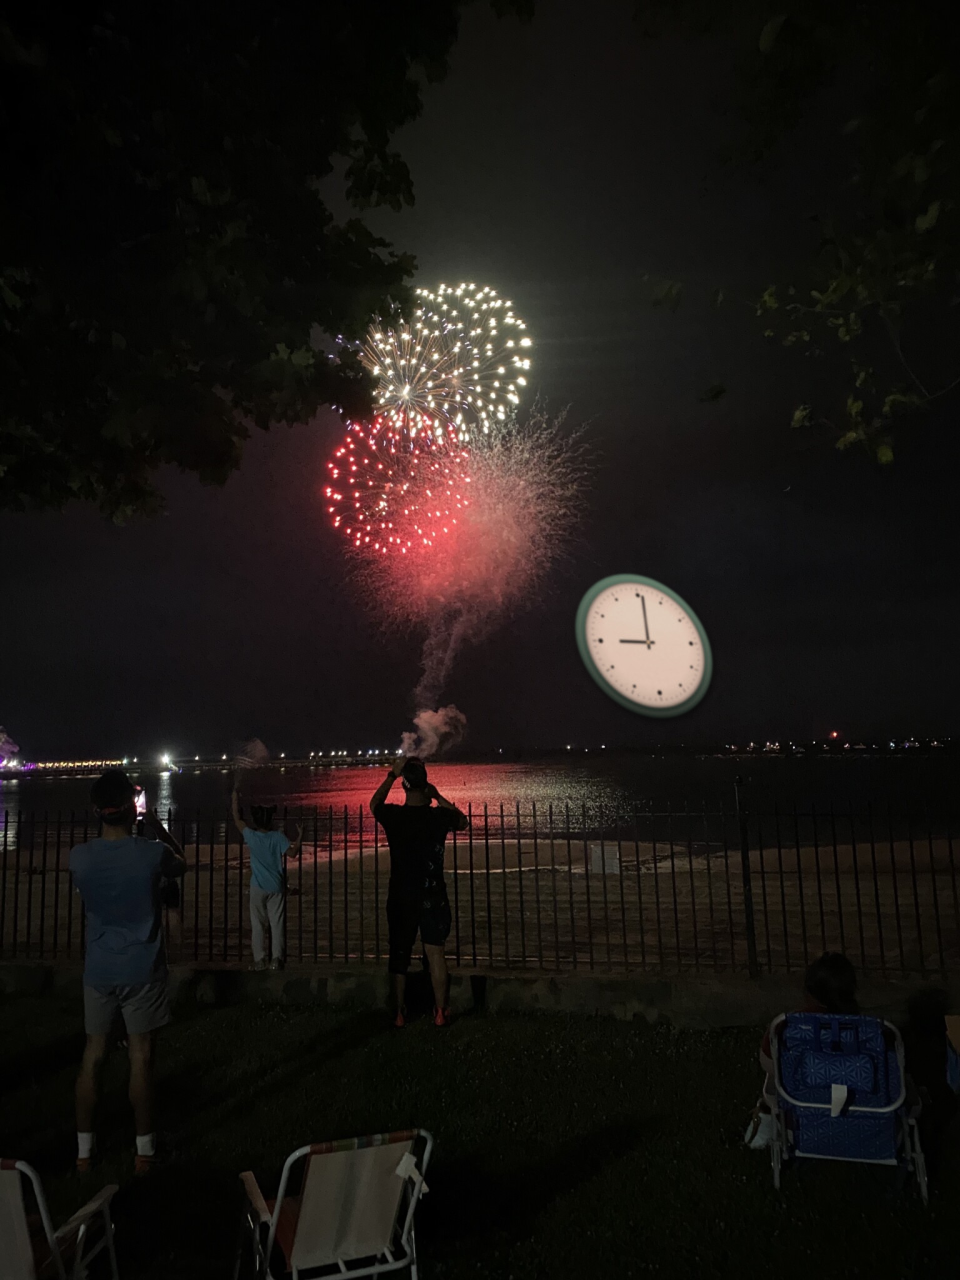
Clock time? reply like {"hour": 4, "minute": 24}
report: {"hour": 9, "minute": 1}
